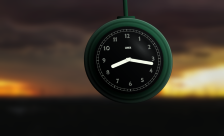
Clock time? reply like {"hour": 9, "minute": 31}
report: {"hour": 8, "minute": 17}
